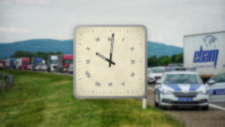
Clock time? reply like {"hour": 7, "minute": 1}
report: {"hour": 10, "minute": 1}
